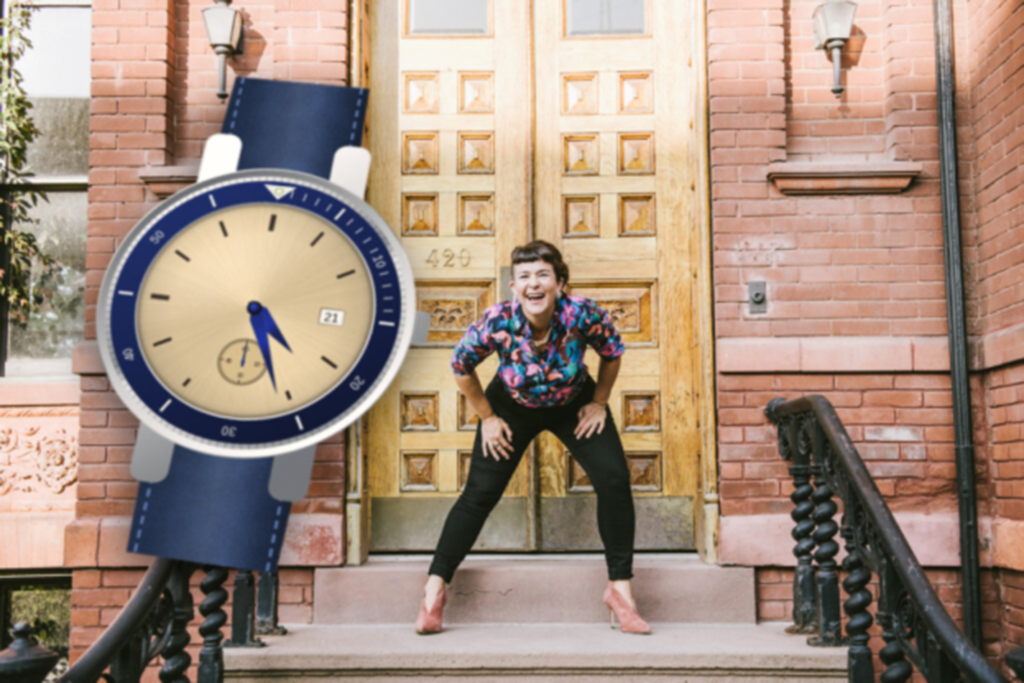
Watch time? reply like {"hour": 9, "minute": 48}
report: {"hour": 4, "minute": 26}
